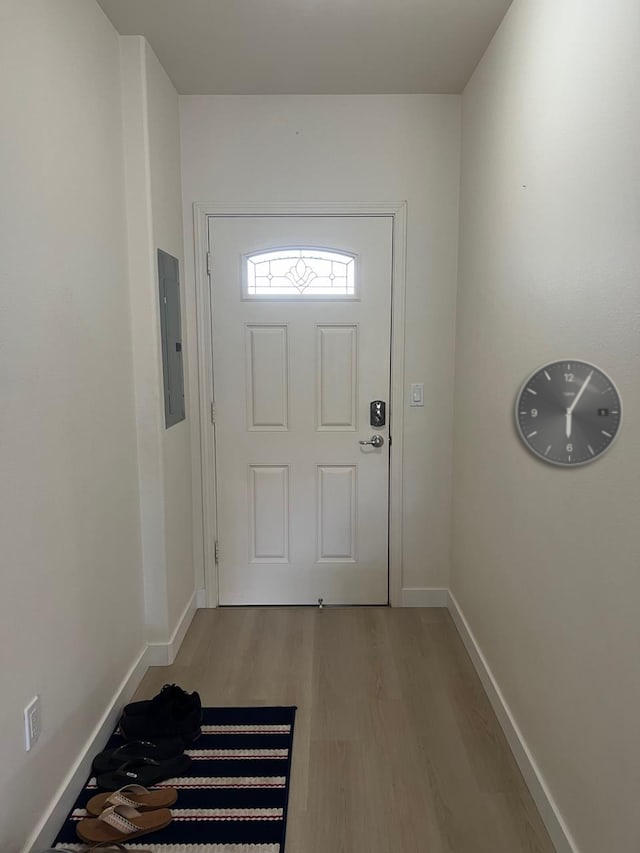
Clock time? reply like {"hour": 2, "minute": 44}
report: {"hour": 6, "minute": 5}
